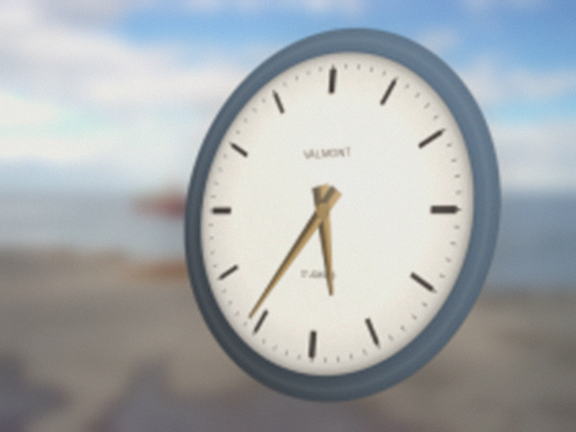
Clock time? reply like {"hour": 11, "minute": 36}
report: {"hour": 5, "minute": 36}
